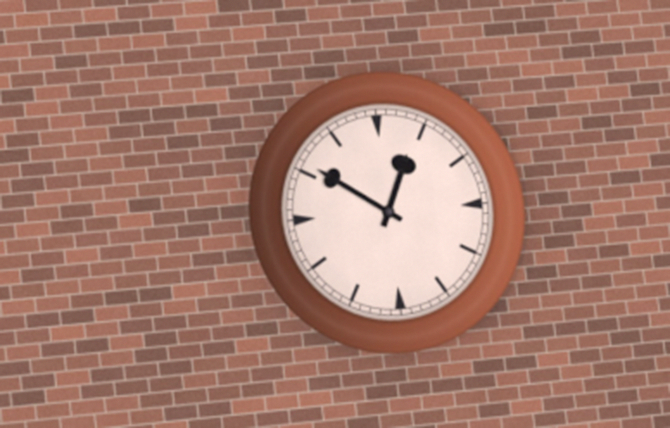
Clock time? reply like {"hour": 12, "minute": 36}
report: {"hour": 12, "minute": 51}
